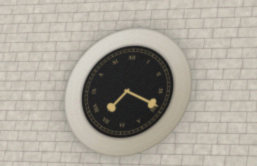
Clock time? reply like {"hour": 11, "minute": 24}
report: {"hour": 7, "minute": 19}
